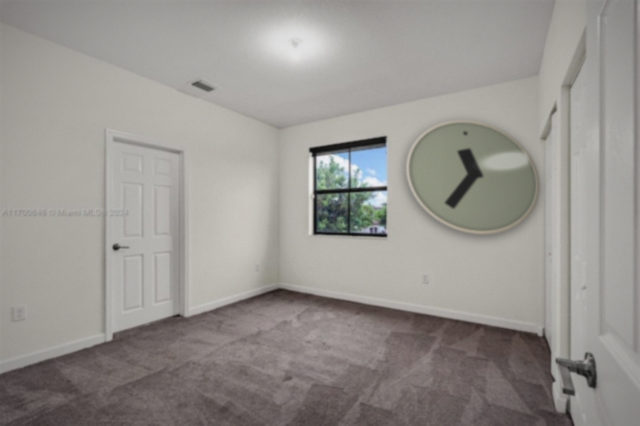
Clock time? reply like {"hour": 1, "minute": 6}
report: {"hour": 11, "minute": 37}
